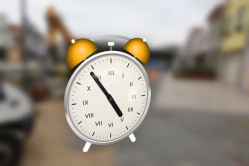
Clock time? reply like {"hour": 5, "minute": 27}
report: {"hour": 4, "minute": 54}
